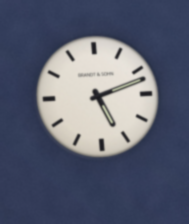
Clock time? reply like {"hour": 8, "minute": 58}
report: {"hour": 5, "minute": 12}
